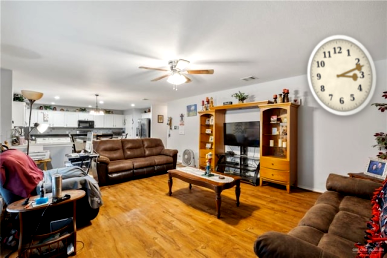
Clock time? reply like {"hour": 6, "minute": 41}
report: {"hour": 3, "minute": 12}
